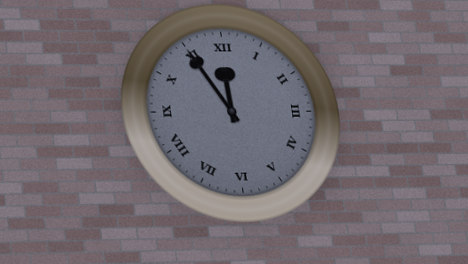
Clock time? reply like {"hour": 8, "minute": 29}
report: {"hour": 11, "minute": 55}
